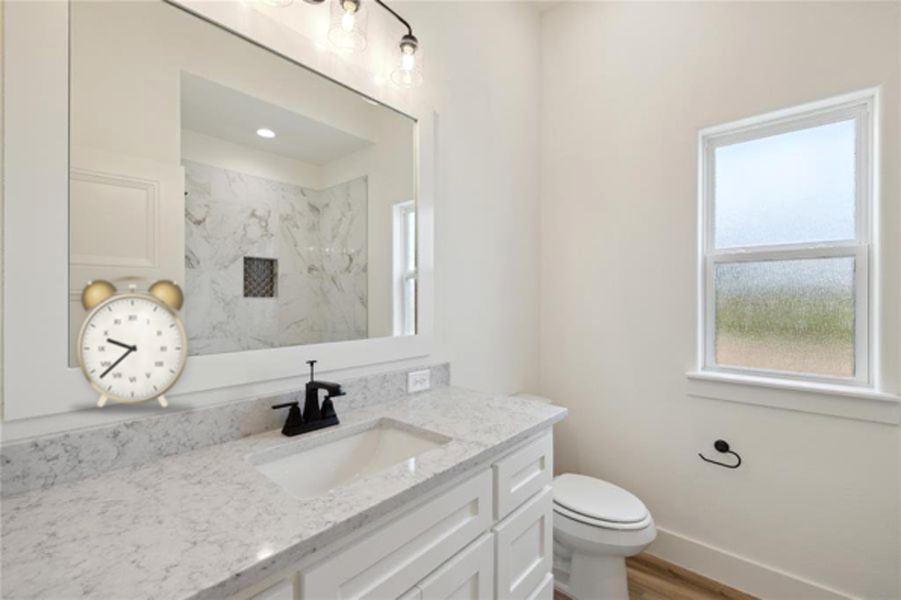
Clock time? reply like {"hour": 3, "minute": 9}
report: {"hour": 9, "minute": 38}
